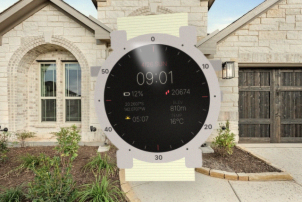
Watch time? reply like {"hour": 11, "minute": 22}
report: {"hour": 9, "minute": 1}
